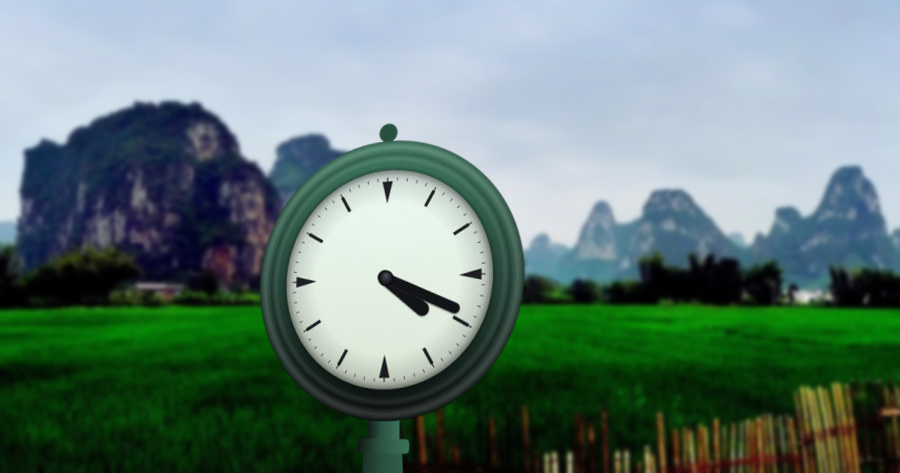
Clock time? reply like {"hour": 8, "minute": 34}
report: {"hour": 4, "minute": 19}
